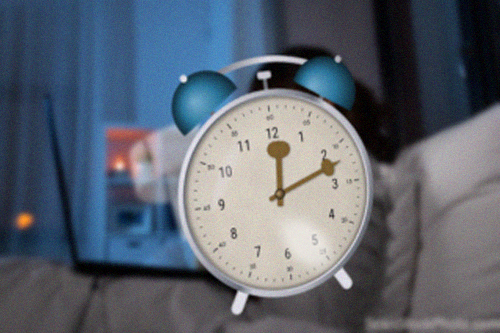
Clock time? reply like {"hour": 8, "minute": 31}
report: {"hour": 12, "minute": 12}
